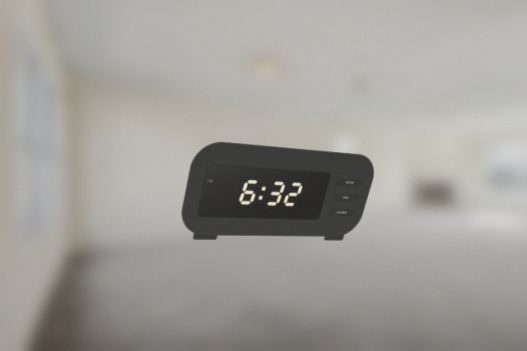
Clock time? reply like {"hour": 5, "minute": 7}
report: {"hour": 6, "minute": 32}
